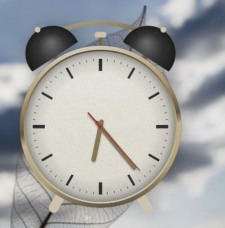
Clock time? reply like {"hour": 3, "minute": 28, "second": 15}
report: {"hour": 6, "minute": 23, "second": 23}
